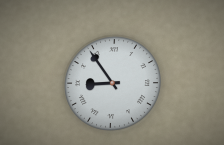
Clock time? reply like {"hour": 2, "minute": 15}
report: {"hour": 8, "minute": 54}
